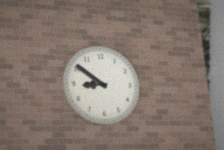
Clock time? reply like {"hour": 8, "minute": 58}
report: {"hour": 8, "minute": 51}
